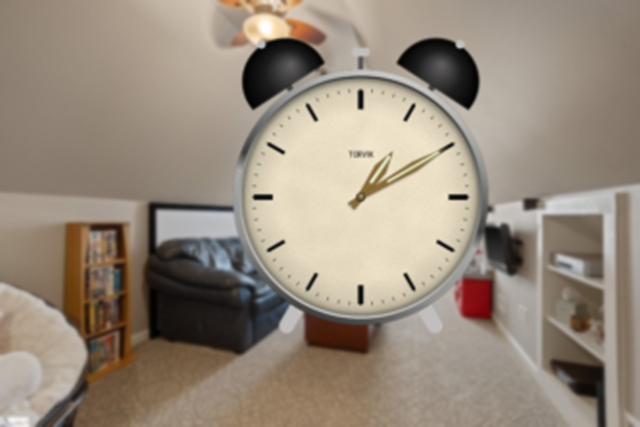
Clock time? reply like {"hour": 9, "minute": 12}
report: {"hour": 1, "minute": 10}
